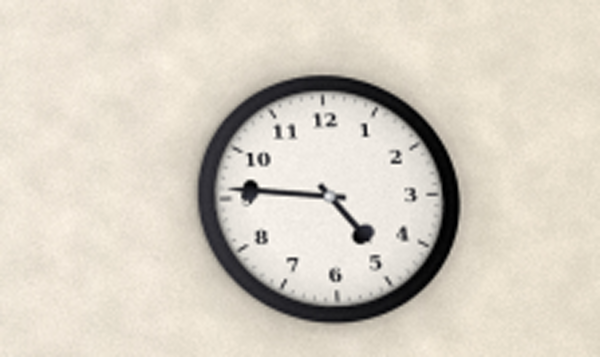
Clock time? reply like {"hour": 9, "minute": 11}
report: {"hour": 4, "minute": 46}
